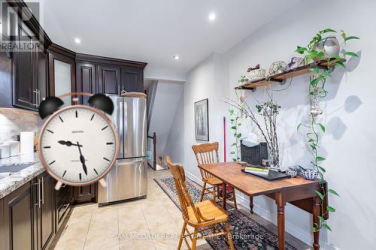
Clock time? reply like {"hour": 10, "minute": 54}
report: {"hour": 9, "minute": 28}
